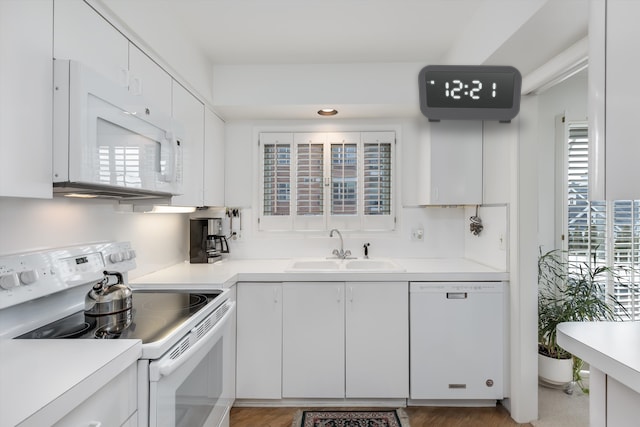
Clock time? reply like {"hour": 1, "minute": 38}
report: {"hour": 12, "minute": 21}
